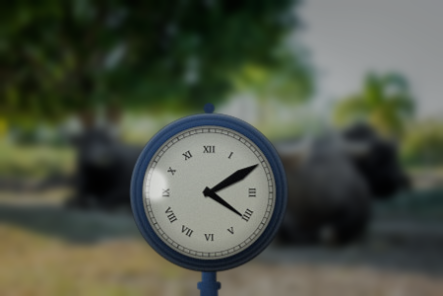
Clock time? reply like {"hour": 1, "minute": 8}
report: {"hour": 4, "minute": 10}
